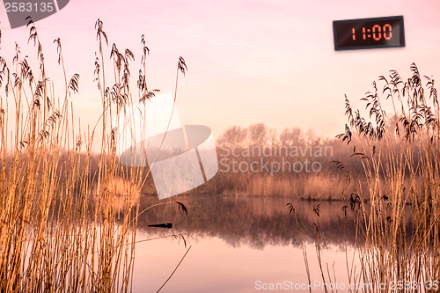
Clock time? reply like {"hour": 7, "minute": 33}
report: {"hour": 11, "minute": 0}
